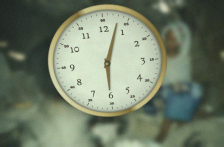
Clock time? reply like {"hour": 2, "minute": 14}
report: {"hour": 6, "minute": 3}
